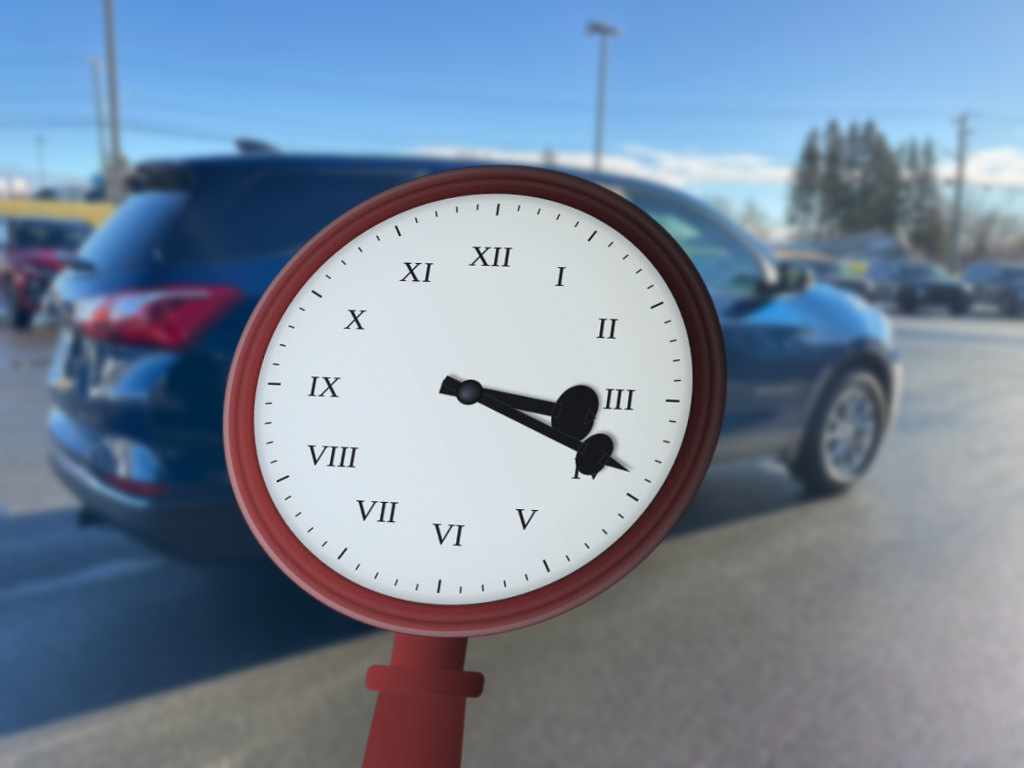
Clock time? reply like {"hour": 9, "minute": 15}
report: {"hour": 3, "minute": 19}
